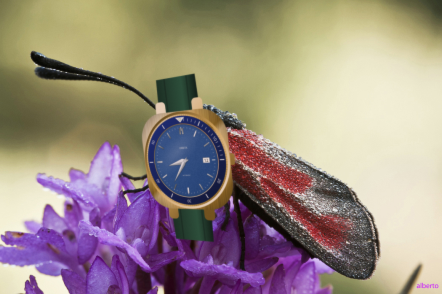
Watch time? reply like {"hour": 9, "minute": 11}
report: {"hour": 8, "minute": 36}
